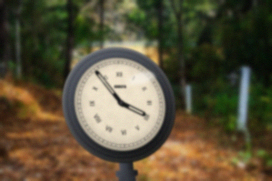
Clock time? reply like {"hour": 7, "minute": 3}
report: {"hour": 3, "minute": 54}
